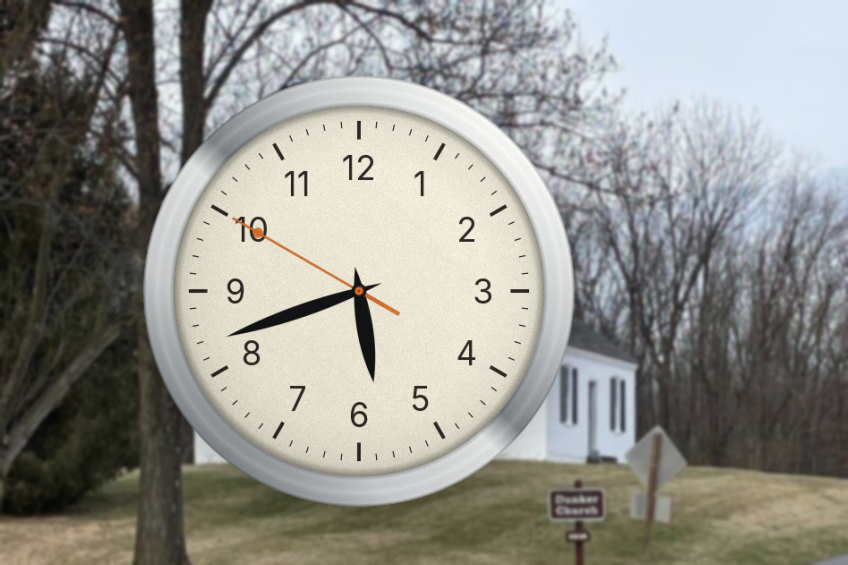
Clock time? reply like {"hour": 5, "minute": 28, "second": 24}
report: {"hour": 5, "minute": 41, "second": 50}
